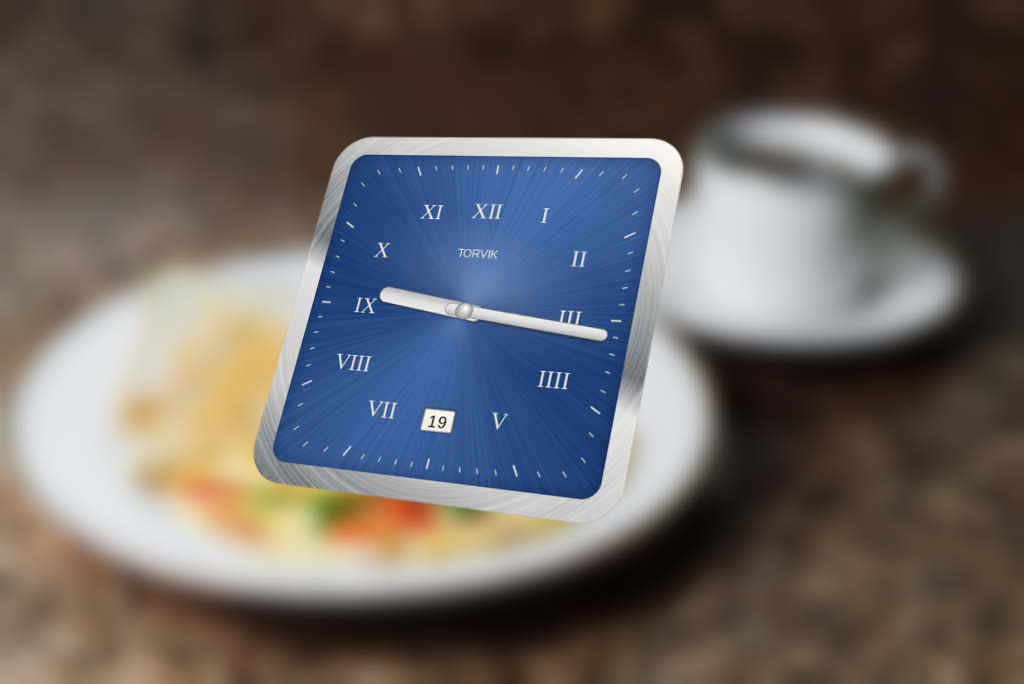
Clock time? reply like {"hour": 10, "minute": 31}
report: {"hour": 9, "minute": 16}
